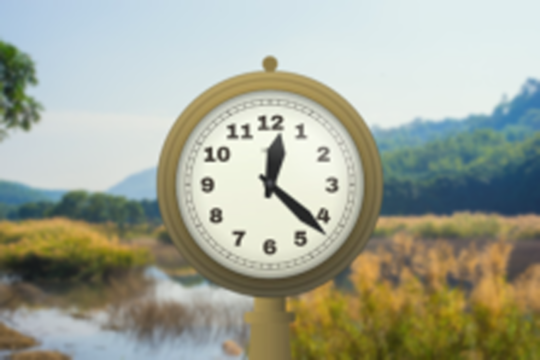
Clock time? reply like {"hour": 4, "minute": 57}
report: {"hour": 12, "minute": 22}
